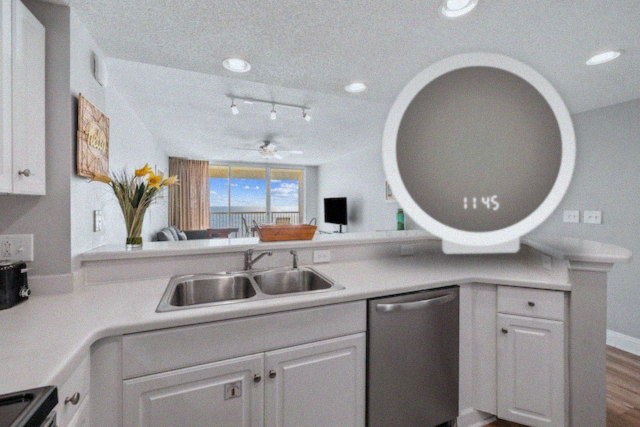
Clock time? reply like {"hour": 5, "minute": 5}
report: {"hour": 11, "minute": 45}
